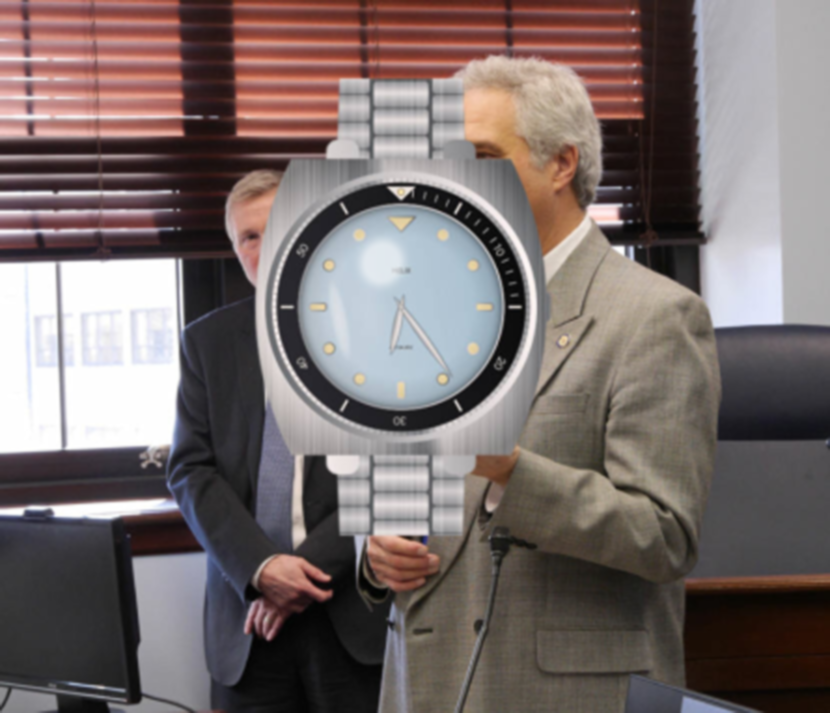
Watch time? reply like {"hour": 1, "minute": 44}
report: {"hour": 6, "minute": 24}
